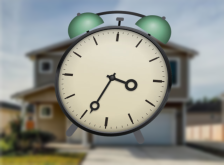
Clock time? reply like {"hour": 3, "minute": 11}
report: {"hour": 3, "minute": 34}
